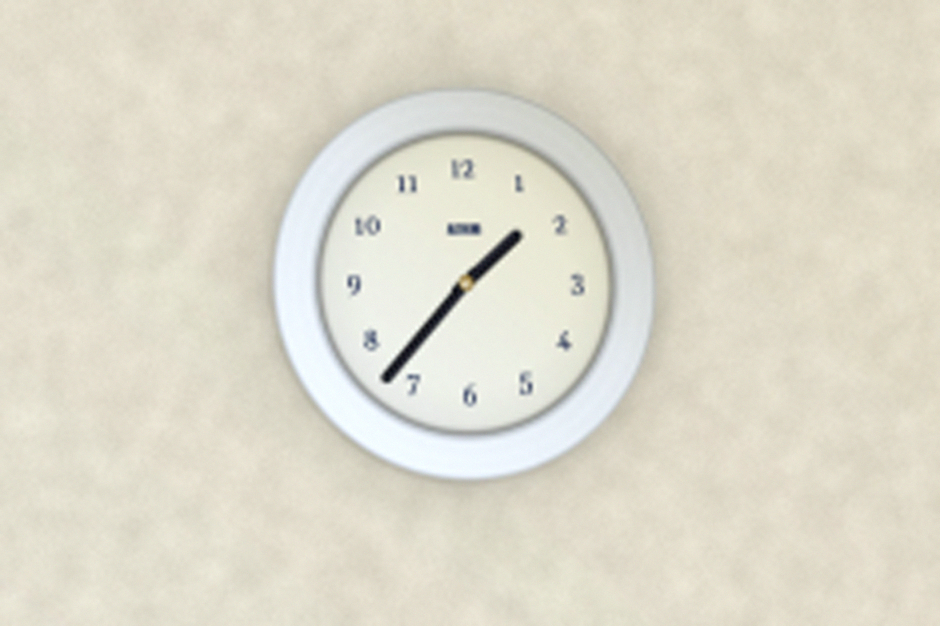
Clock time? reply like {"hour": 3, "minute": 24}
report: {"hour": 1, "minute": 37}
